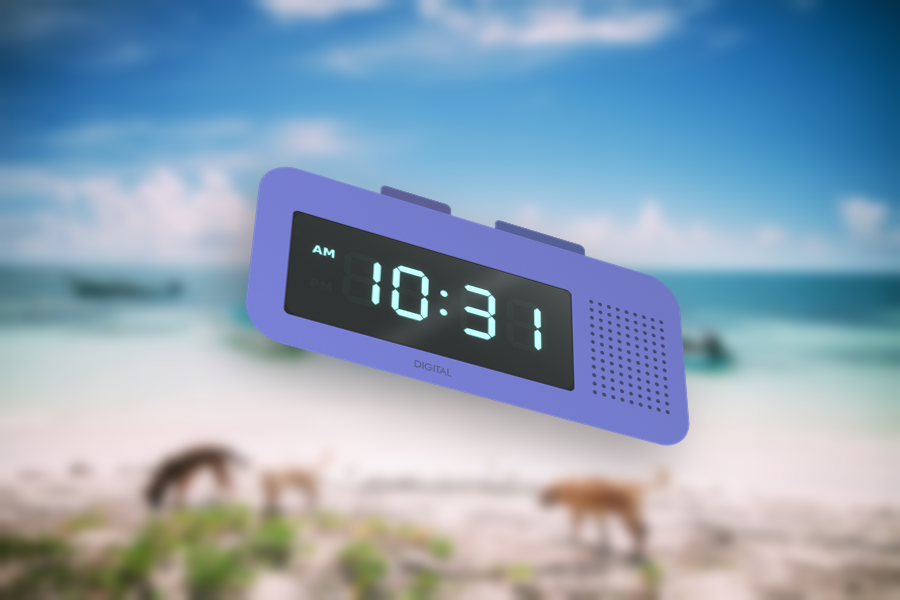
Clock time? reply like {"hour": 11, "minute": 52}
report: {"hour": 10, "minute": 31}
